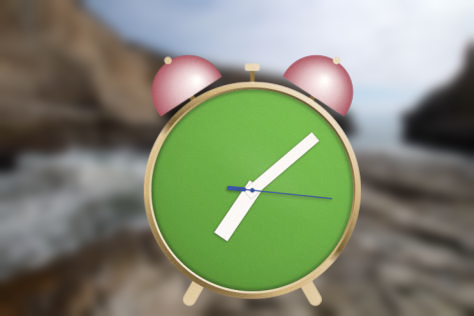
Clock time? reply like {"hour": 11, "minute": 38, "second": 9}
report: {"hour": 7, "minute": 8, "second": 16}
